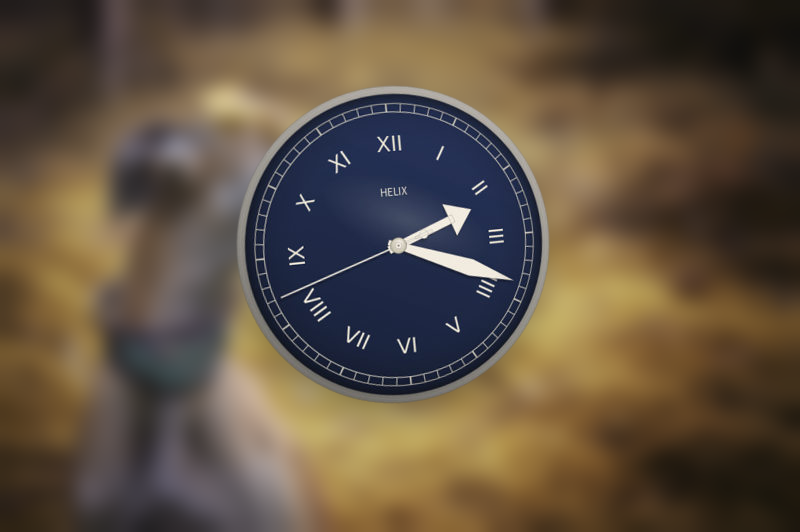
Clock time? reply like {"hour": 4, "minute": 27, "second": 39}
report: {"hour": 2, "minute": 18, "second": 42}
